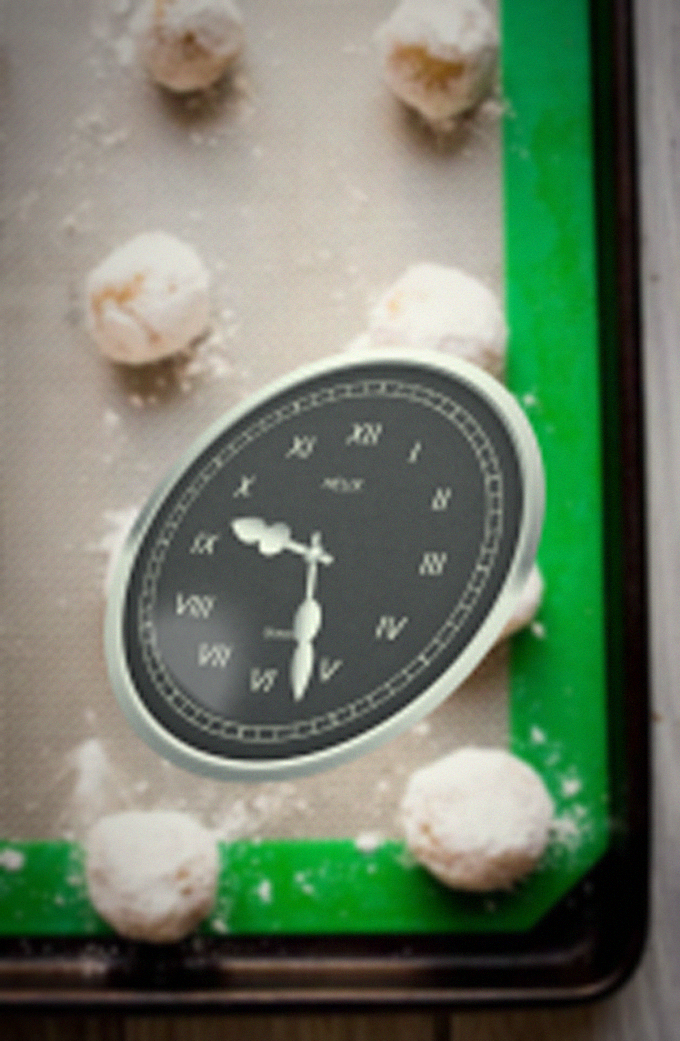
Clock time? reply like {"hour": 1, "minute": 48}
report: {"hour": 9, "minute": 27}
